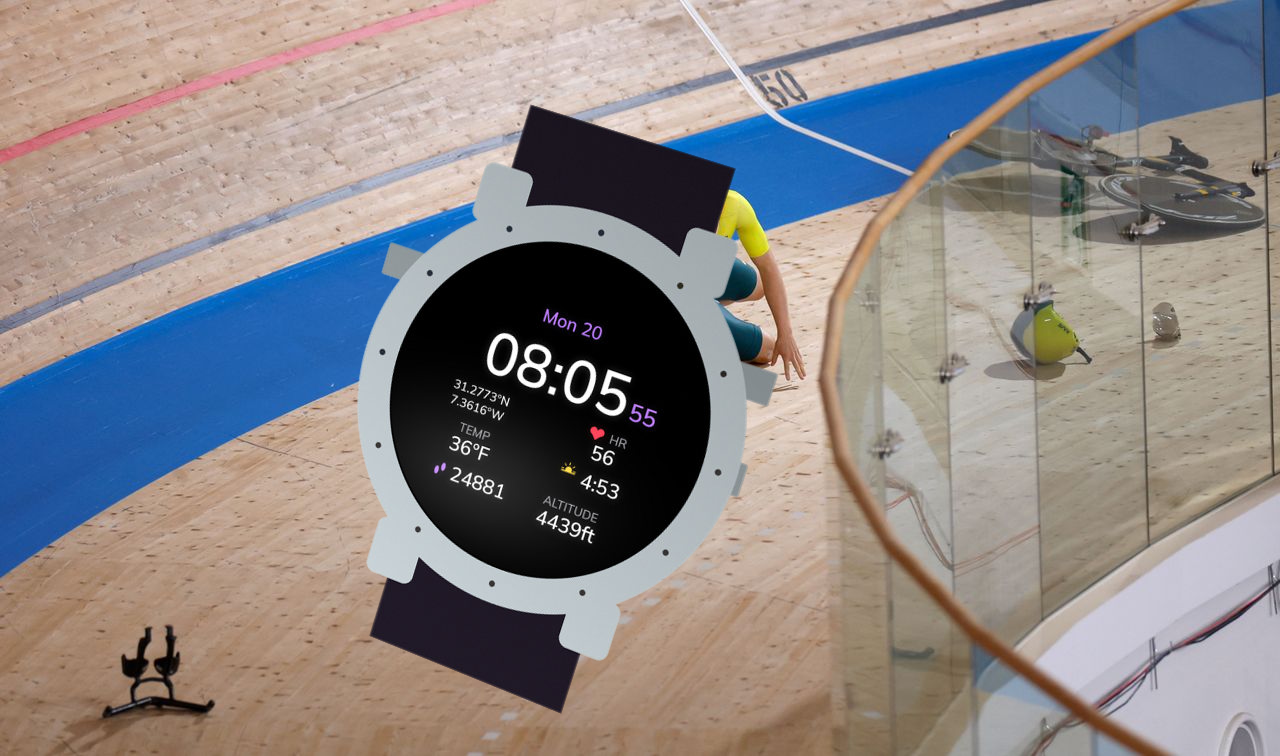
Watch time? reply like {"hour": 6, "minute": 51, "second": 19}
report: {"hour": 8, "minute": 5, "second": 55}
